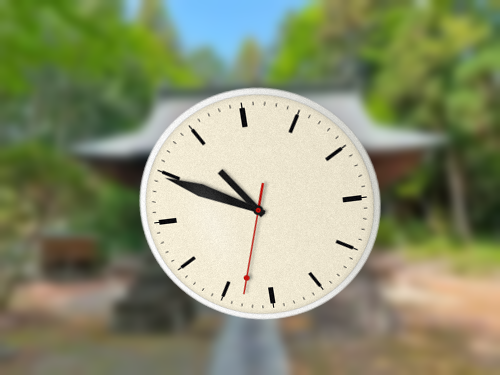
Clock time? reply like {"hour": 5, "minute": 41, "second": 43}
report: {"hour": 10, "minute": 49, "second": 33}
